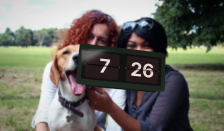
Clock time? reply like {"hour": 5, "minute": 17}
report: {"hour": 7, "minute": 26}
